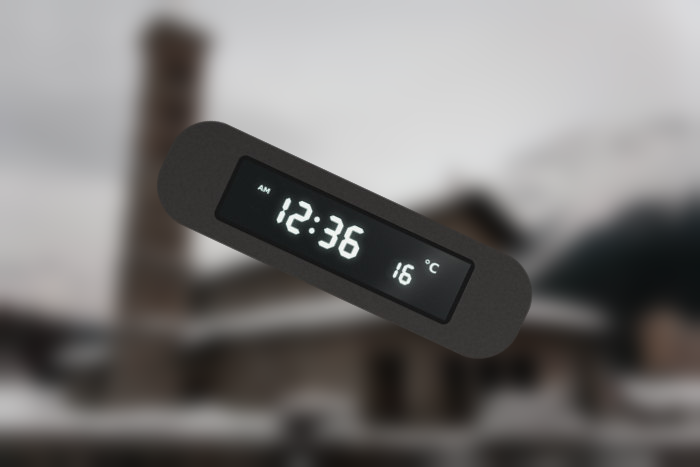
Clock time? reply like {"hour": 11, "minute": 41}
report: {"hour": 12, "minute": 36}
